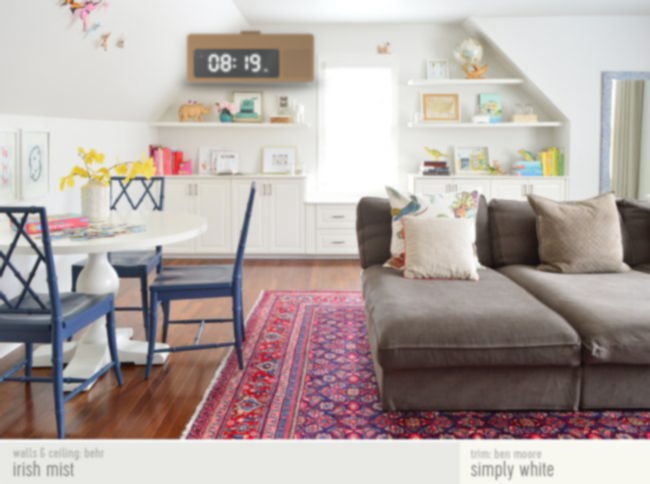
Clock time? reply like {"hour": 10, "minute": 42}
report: {"hour": 8, "minute": 19}
